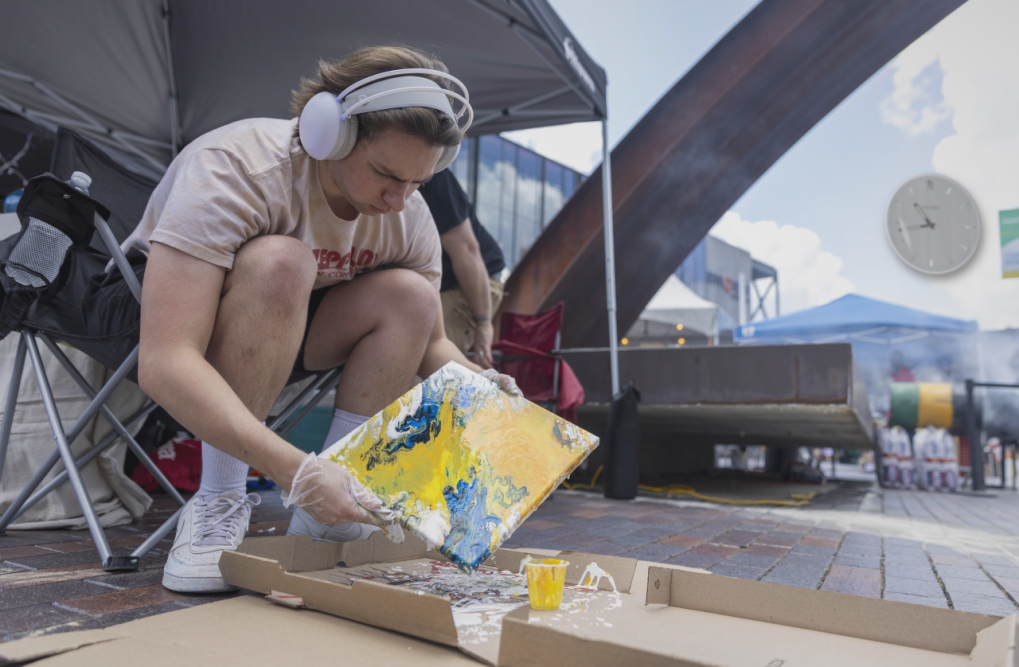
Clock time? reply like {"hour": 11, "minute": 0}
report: {"hour": 10, "minute": 43}
